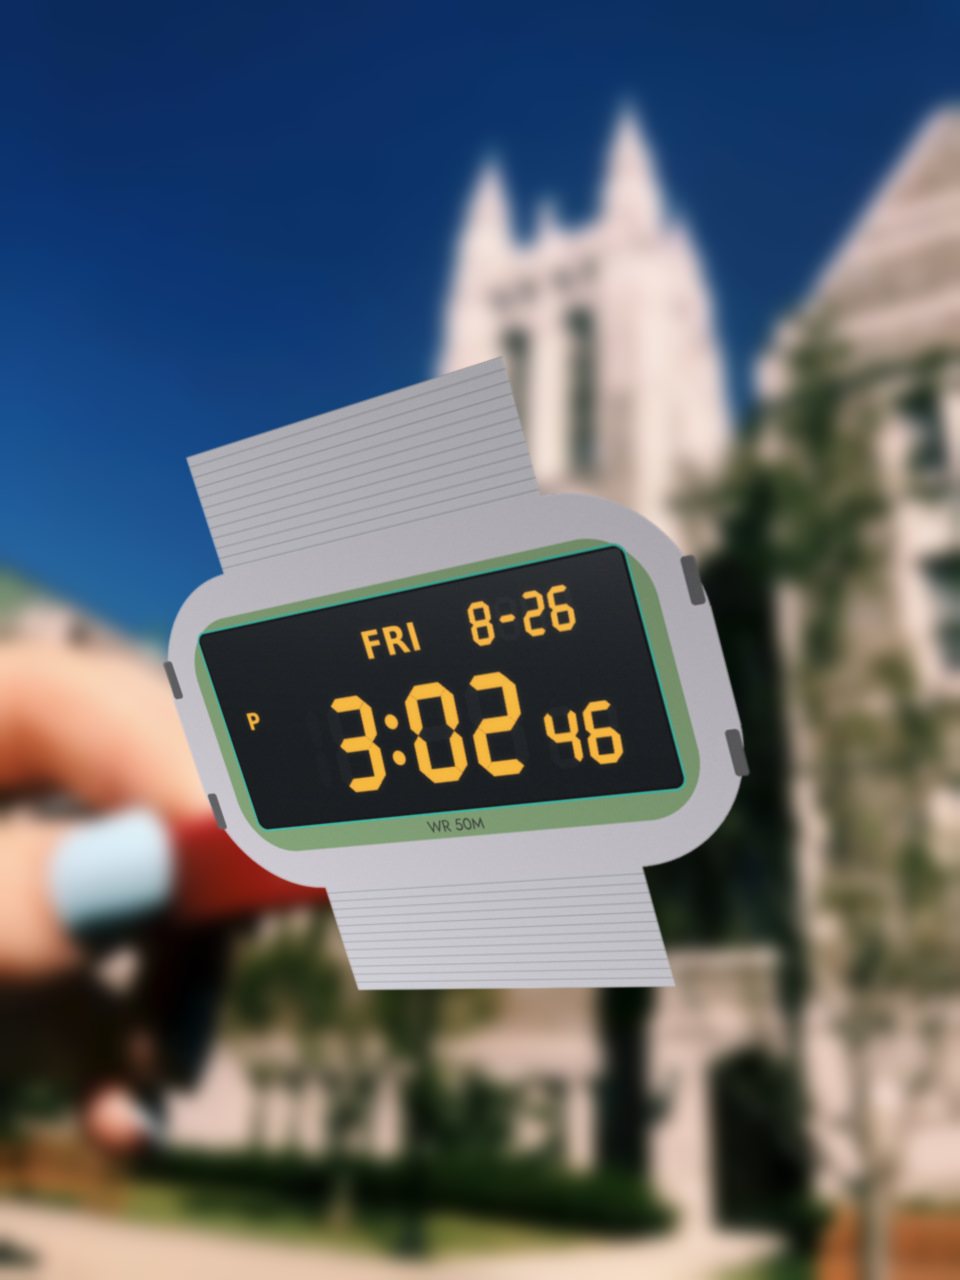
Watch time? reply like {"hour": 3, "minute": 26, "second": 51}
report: {"hour": 3, "minute": 2, "second": 46}
